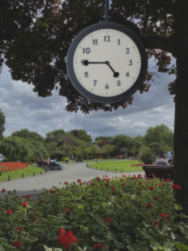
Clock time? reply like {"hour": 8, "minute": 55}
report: {"hour": 4, "minute": 45}
